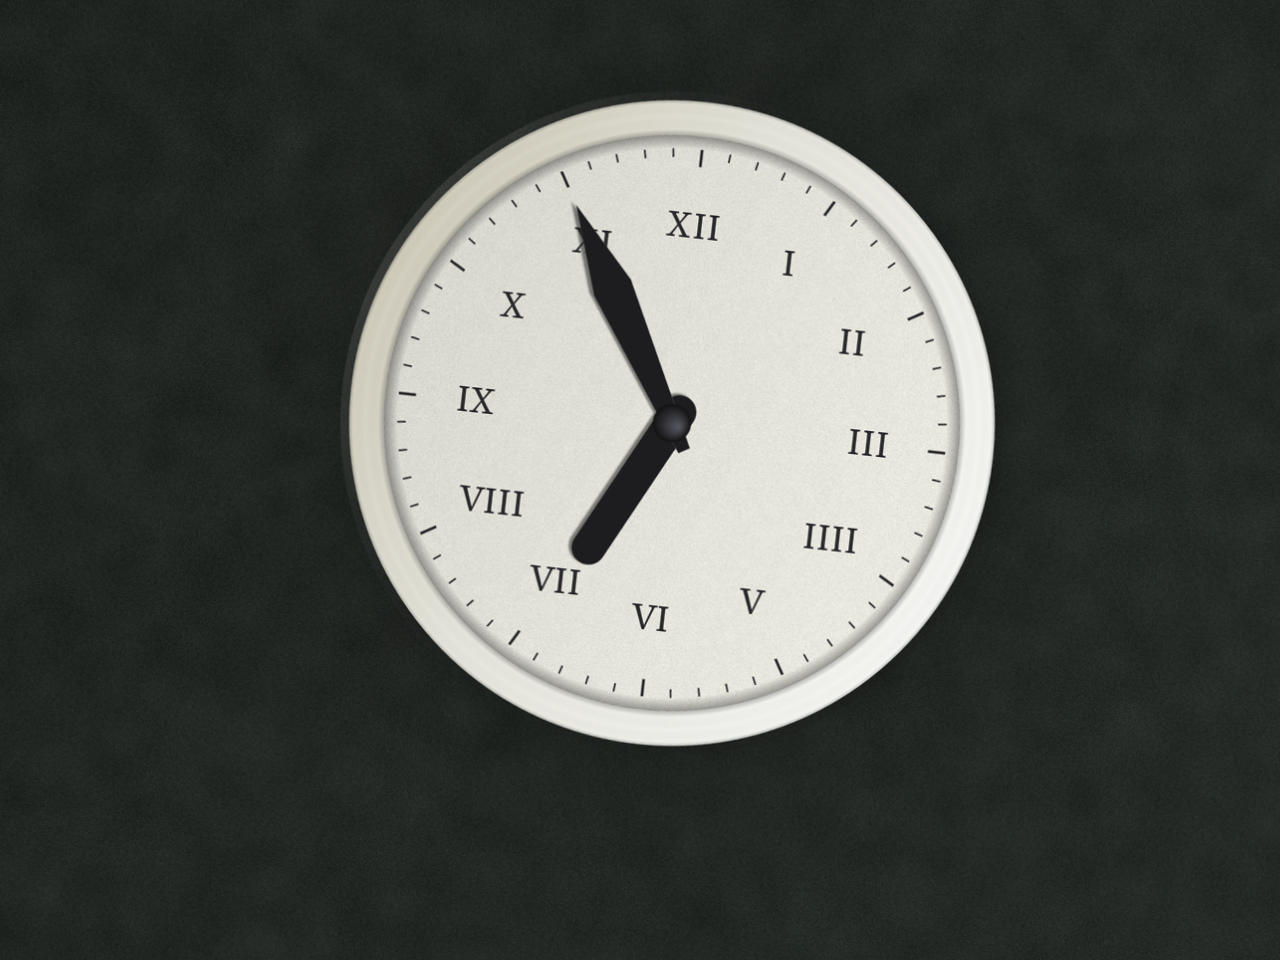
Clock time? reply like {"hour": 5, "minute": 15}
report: {"hour": 6, "minute": 55}
